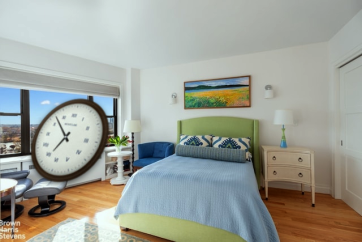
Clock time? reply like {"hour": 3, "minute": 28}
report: {"hour": 6, "minute": 52}
